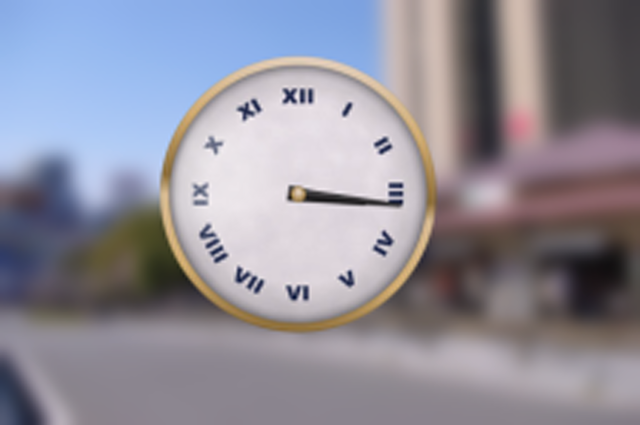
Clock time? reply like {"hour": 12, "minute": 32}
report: {"hour": 3, "minute": 16}
